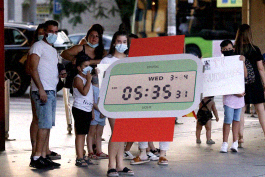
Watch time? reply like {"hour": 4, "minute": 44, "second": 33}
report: {"hour": 5, "minute": 35, "second": 31}
